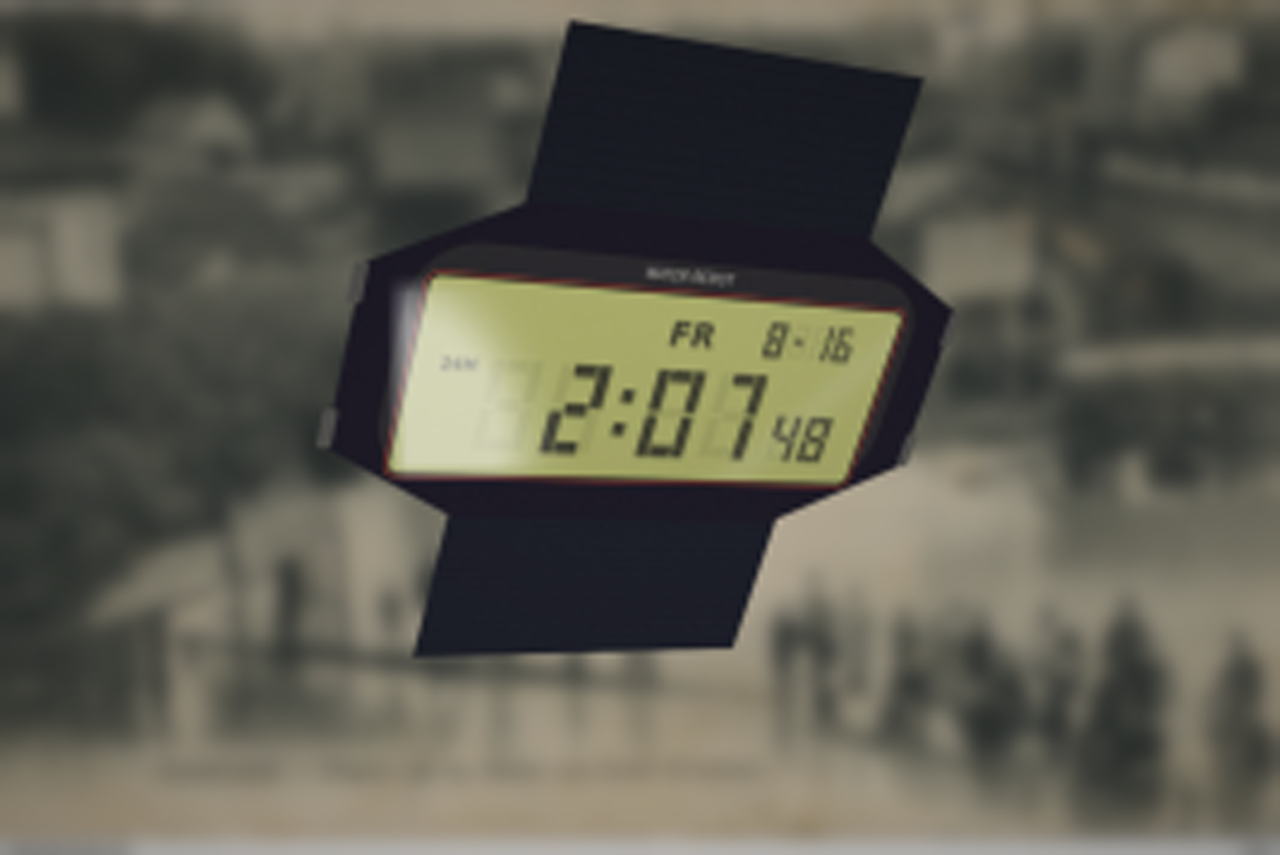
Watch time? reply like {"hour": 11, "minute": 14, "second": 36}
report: {"hour": 2, "minute": 7, "second": 48}
